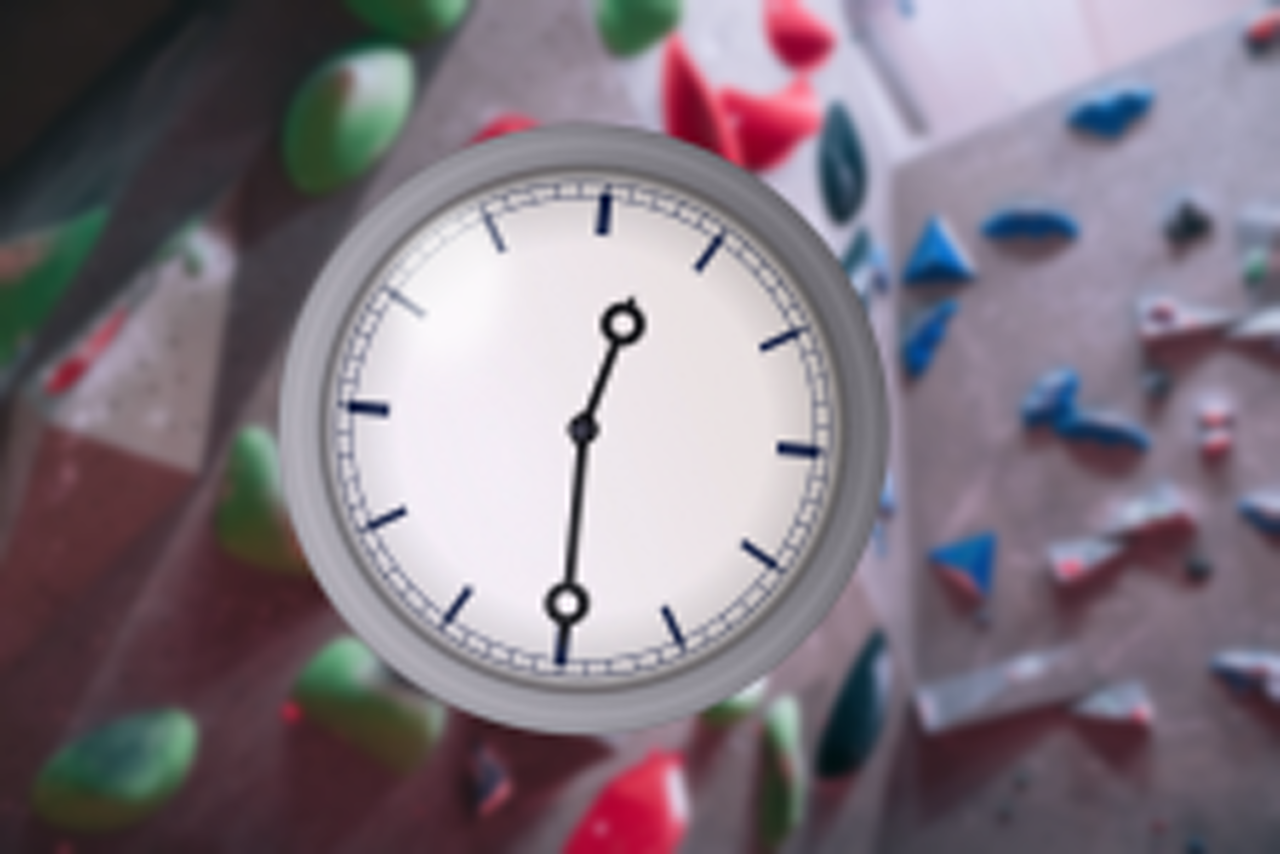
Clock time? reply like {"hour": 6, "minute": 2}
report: {"hour": 12, "minute": 30}
